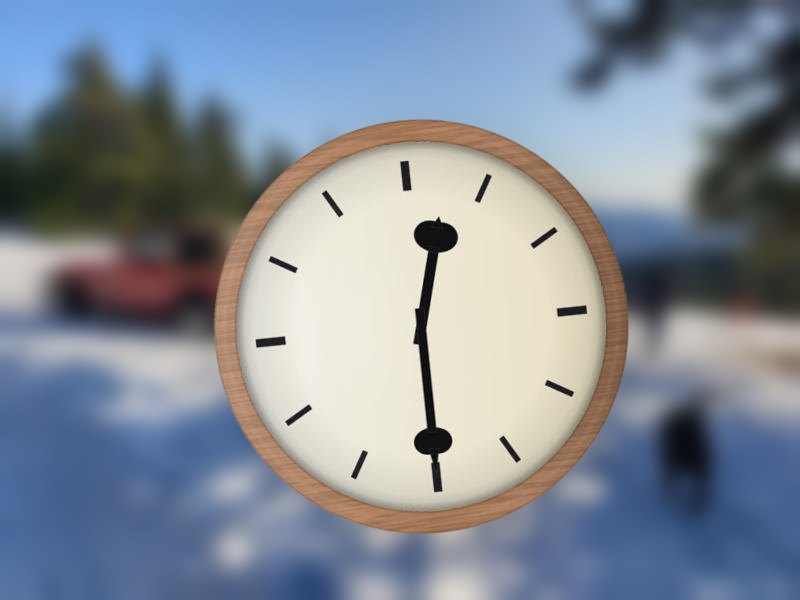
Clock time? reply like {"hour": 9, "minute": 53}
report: {"hour": 12, "minute": 30}
